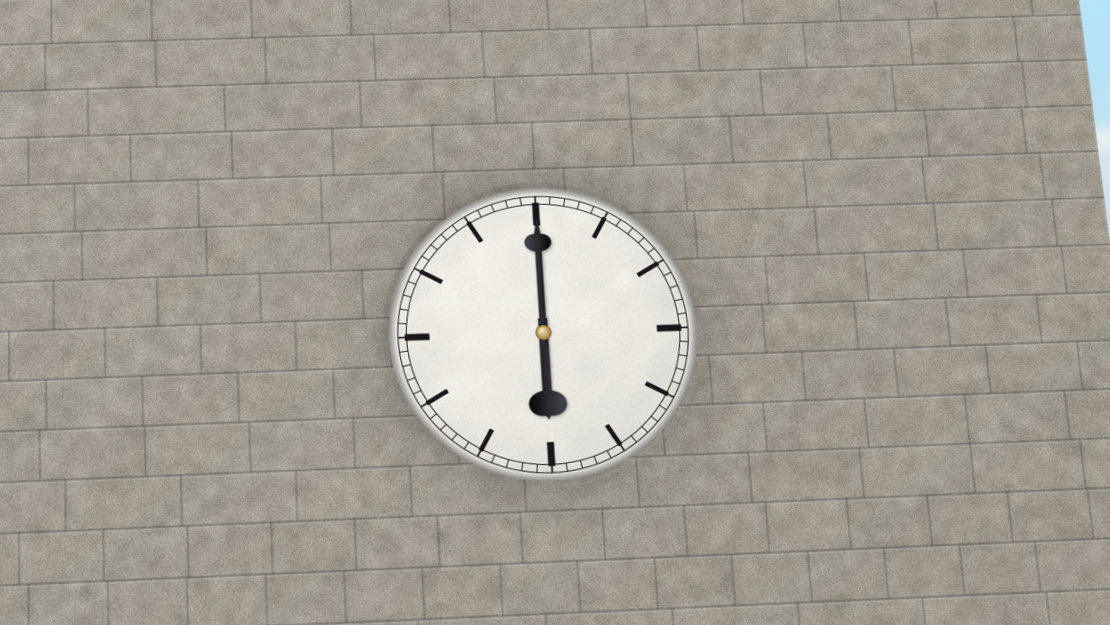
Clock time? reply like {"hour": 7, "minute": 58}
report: {"hour": 6, "minute": 0}
